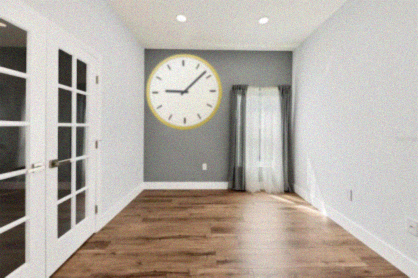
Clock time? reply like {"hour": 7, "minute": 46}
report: {"hour": 9, "minute": 8}
